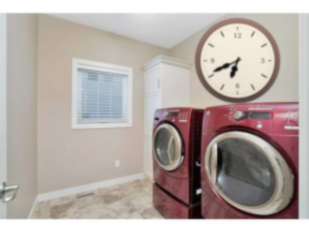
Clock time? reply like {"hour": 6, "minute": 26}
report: {"hour": 6, "minute": 41}
